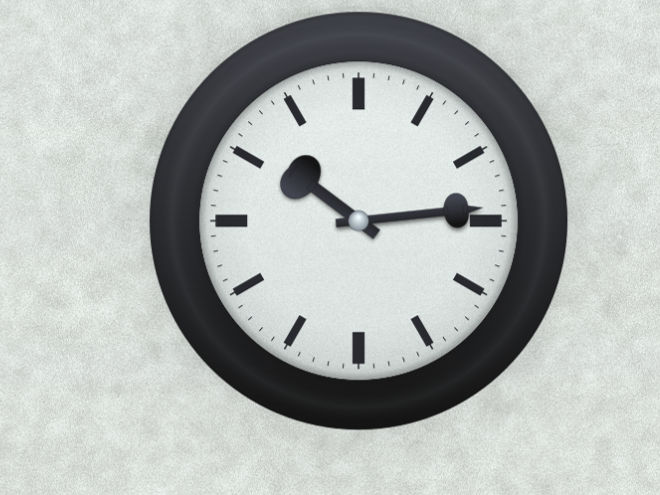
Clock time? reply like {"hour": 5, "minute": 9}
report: {"hour": 10, "minute": 14}
